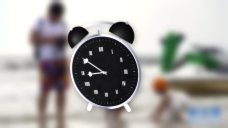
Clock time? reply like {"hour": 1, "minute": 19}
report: {"hour": 8, "minute": 51}
